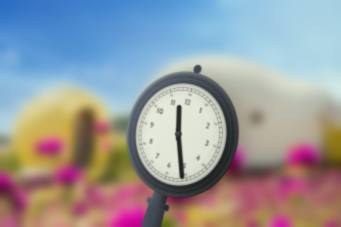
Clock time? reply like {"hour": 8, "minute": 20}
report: {"hour": 11, "minute": 26}
